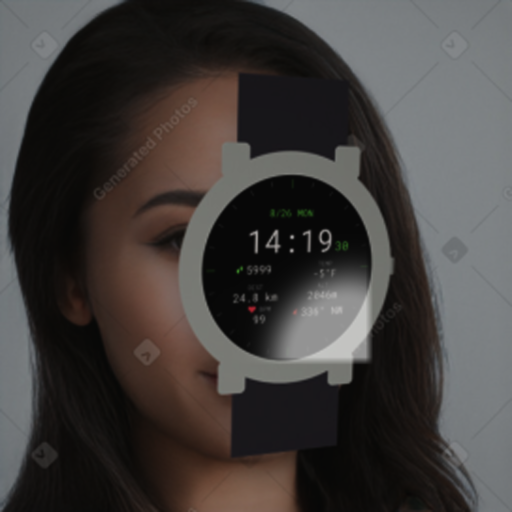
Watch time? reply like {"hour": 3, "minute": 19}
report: {"hour": 14, "minute": 19}
